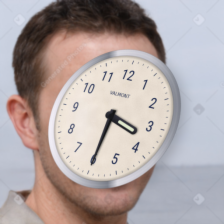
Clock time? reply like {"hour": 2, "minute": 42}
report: {"hour": 3, "minute": 30}
